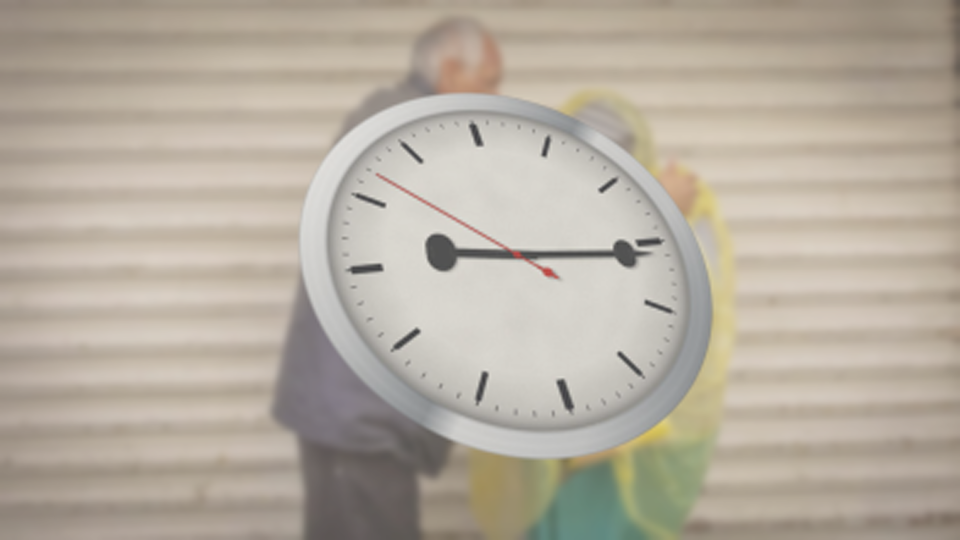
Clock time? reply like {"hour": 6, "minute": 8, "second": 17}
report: {"hour": 9, "minute": 15, "second": 52}
